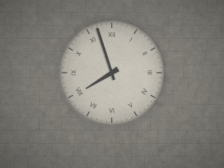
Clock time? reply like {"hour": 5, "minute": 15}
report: {"hour": 7, "minute": 57}
